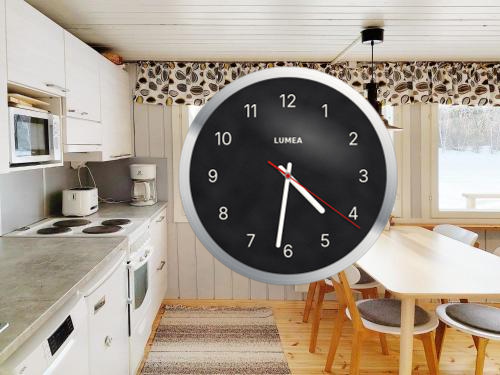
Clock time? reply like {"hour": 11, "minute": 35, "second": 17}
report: {"hour": 4, "minute": 31, "second": 21}
